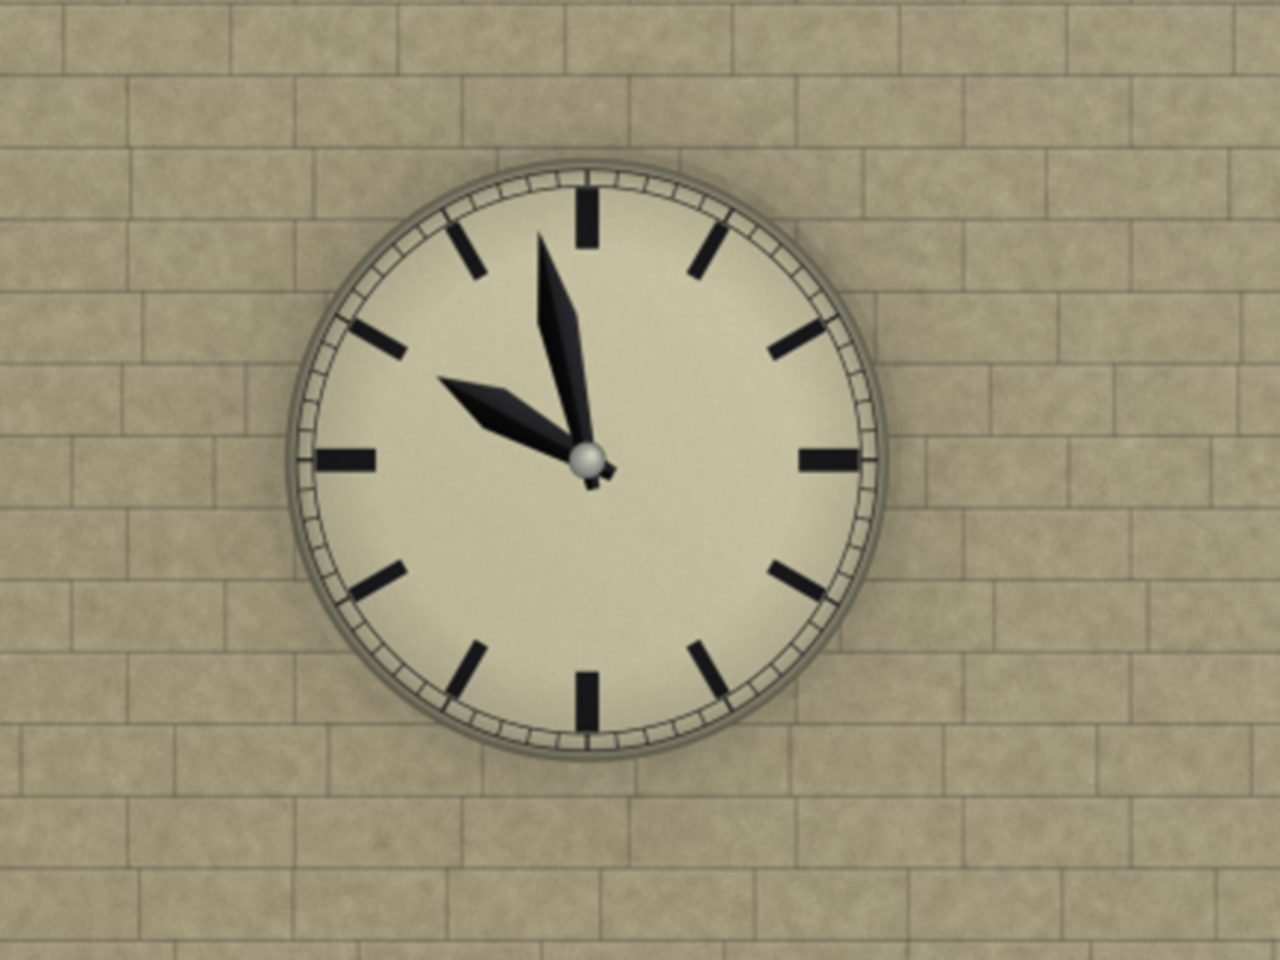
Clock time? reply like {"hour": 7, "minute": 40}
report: {"hour": 9, "minute": 58}
